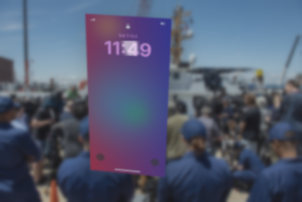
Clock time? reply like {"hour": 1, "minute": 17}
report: {"hour": 11, "minute": 49}
